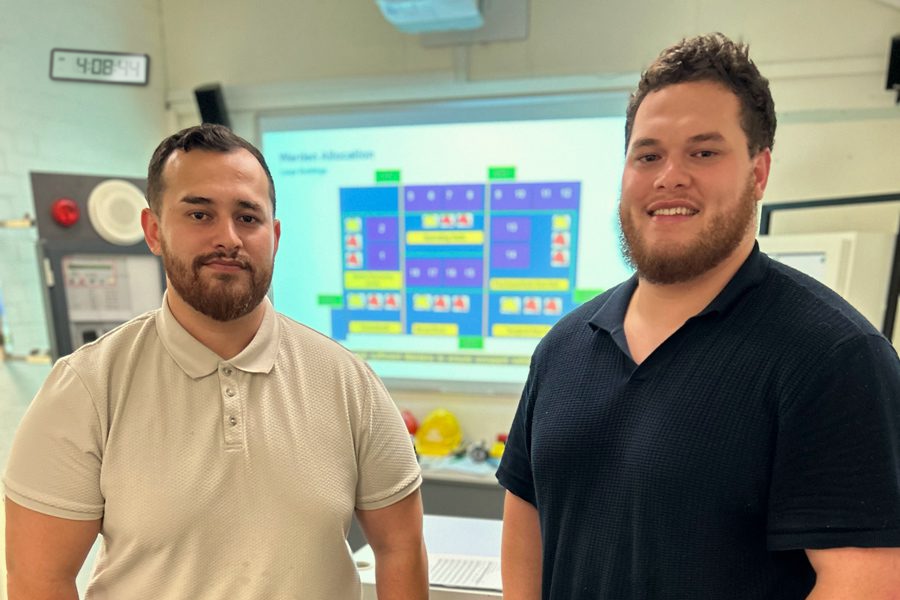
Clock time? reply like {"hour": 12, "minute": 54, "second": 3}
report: {"hour": 4, "minute": 8, "second": 44}
